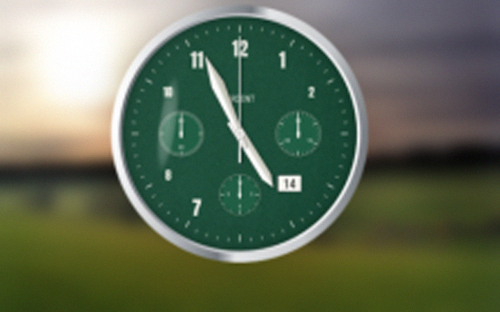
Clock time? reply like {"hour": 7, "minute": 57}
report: {"hour": 4, "minute": 56}
